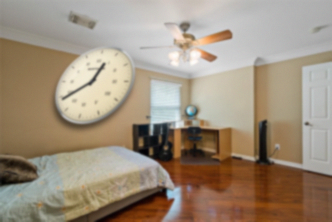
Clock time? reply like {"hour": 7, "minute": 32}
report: {"hour": 12, "minute": 39}
